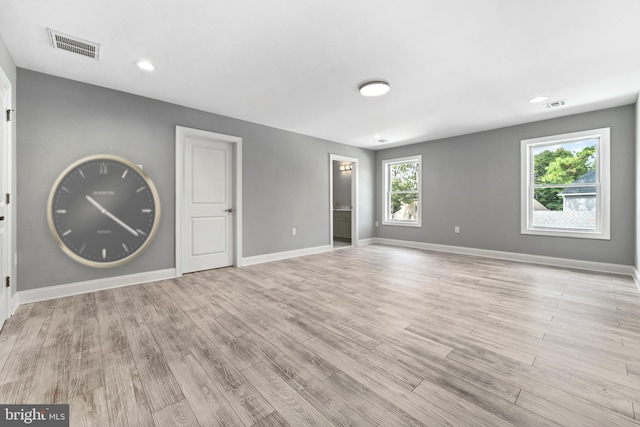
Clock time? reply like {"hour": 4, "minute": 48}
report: {"hour": 10, "minute": 21}
